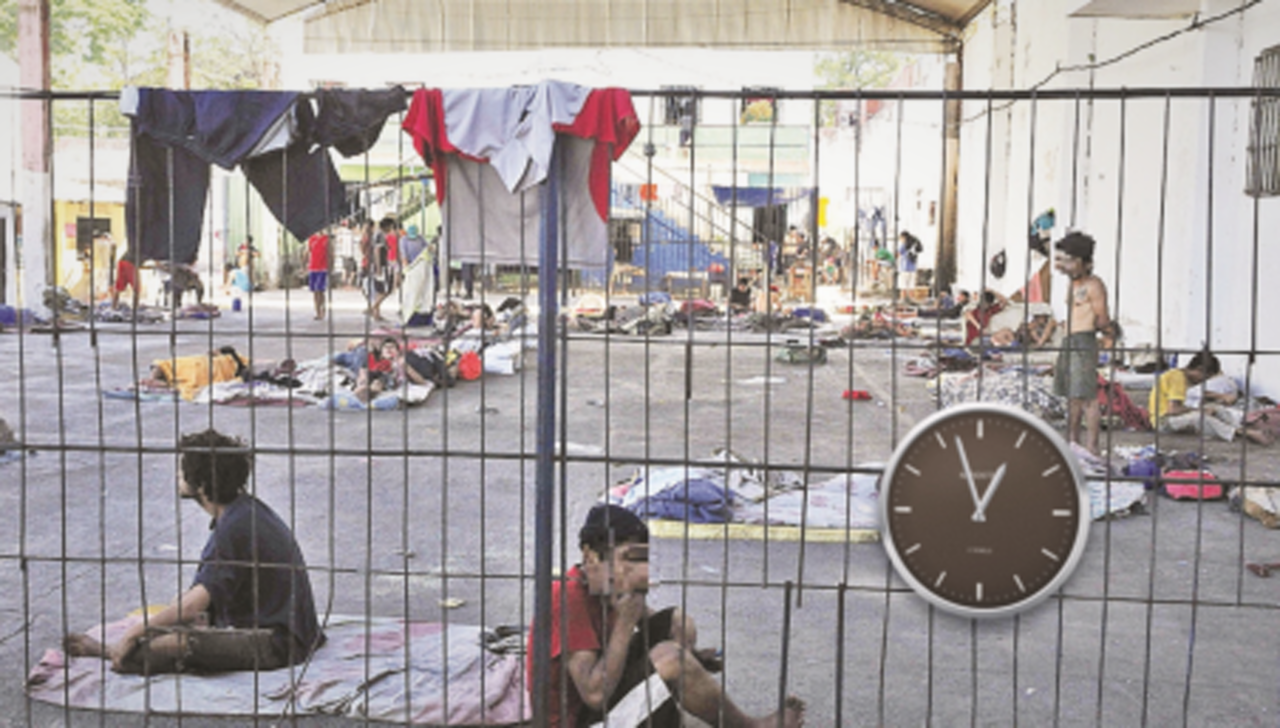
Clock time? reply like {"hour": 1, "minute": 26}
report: {"hour": 12, "minute": 57}
